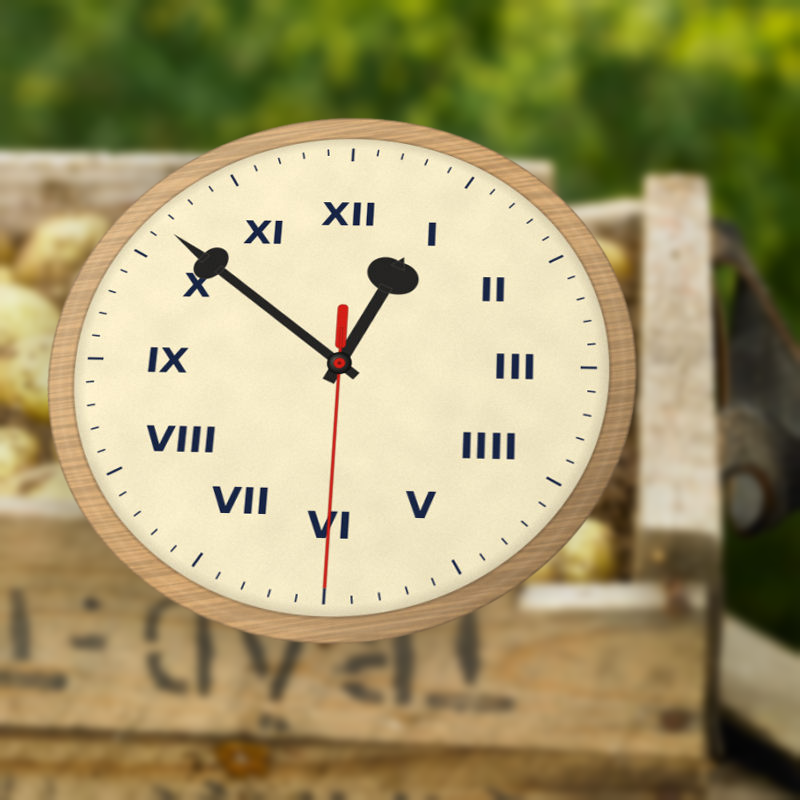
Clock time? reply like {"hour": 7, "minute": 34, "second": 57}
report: {"hour": 12, "minute": 51, "second": 30}
